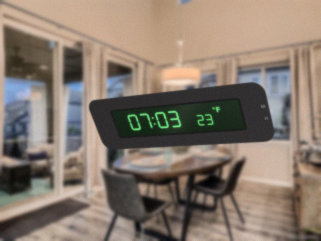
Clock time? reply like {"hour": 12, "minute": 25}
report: {"hour": 7, "minute": 3}
